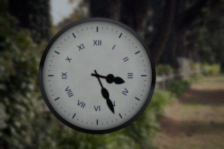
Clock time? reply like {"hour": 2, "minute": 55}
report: {"hour": 3, "minute": 26}
